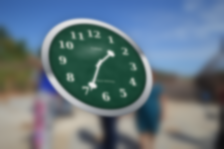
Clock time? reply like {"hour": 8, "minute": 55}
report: {"hour": 1, "minute": 34}
